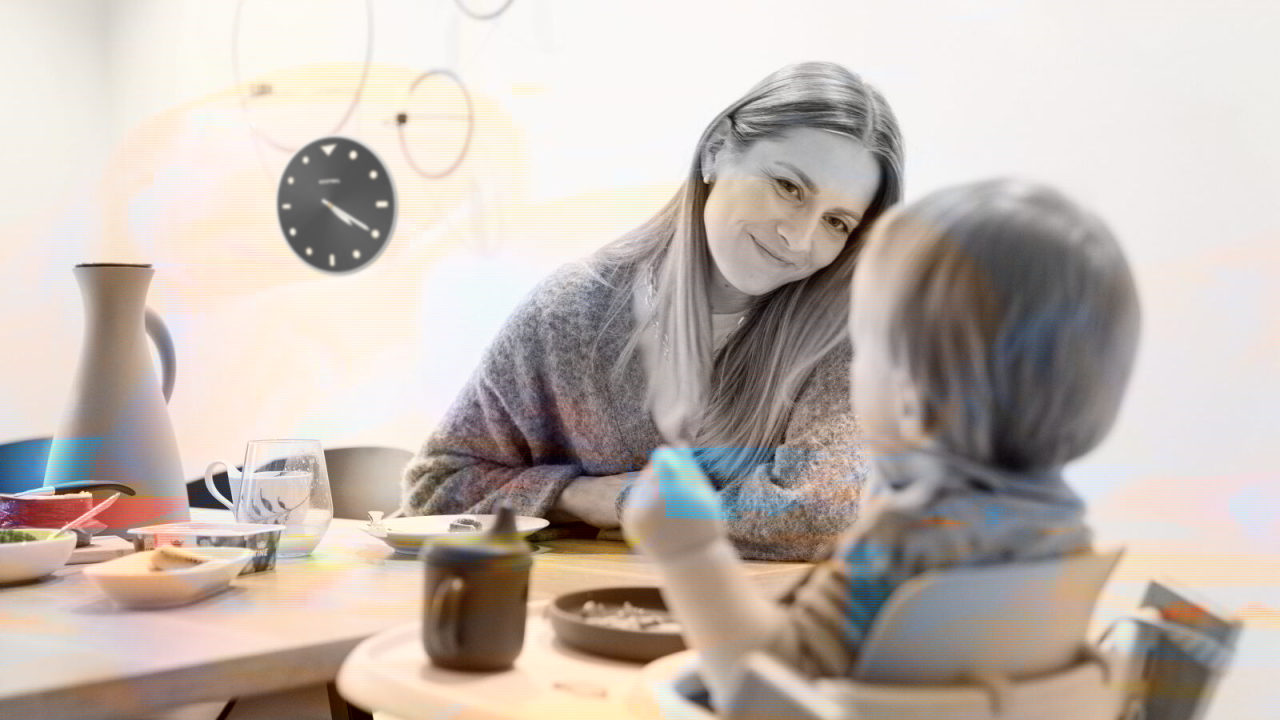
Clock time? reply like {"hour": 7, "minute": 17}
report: {"hour": 4, "minute": 20}
